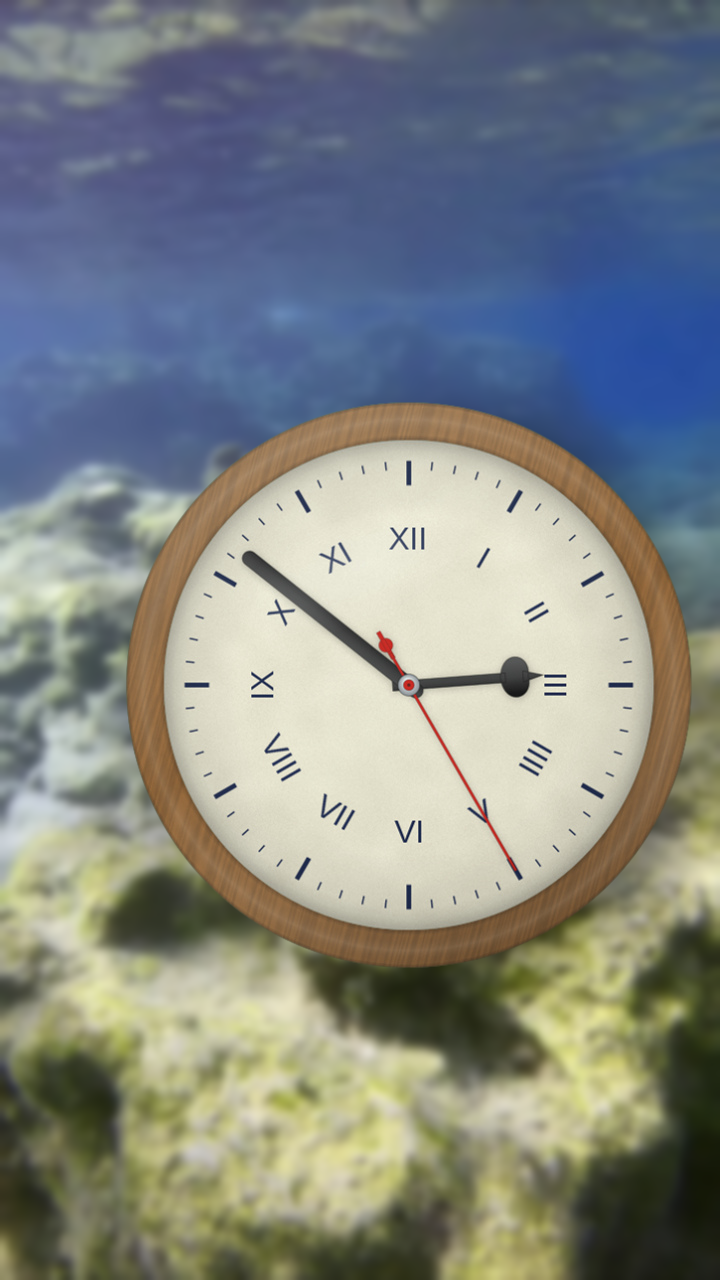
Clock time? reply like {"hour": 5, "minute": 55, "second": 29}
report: {"hour": 2, "minute": 51, "second": 25}
